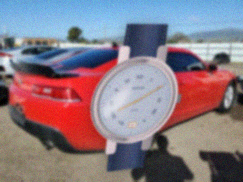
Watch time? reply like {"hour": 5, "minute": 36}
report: {"hour": 8, "minute": 10}
